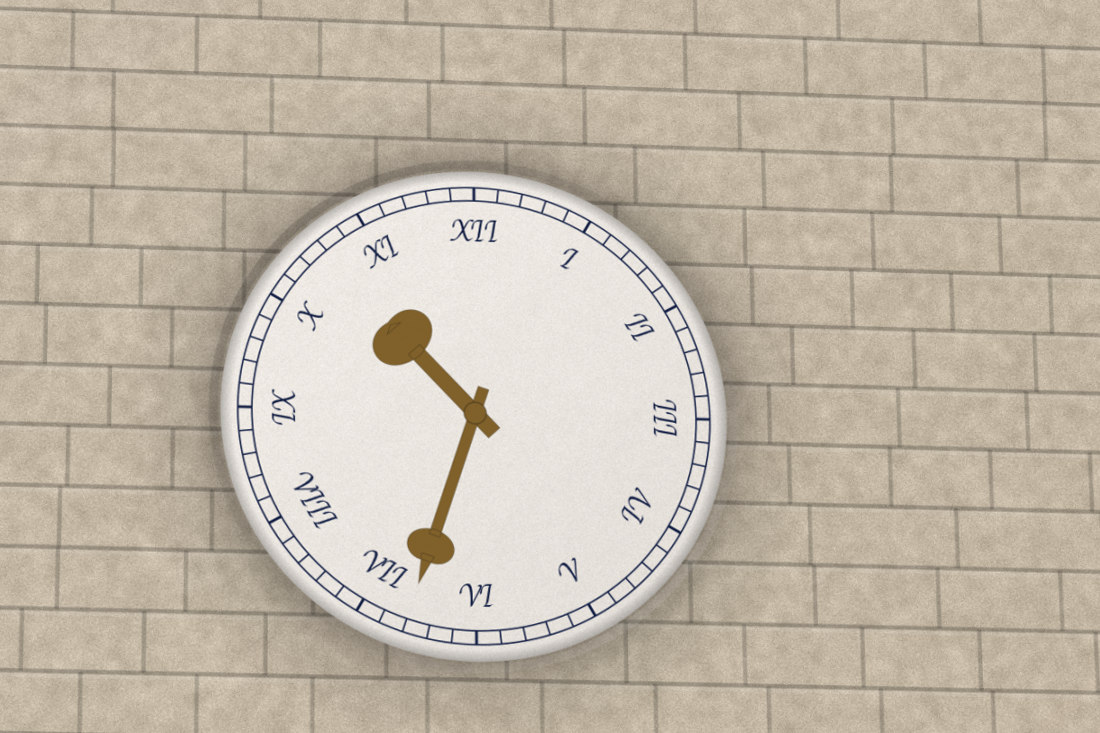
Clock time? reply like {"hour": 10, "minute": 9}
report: {"hour": 10, "minute": 33}
